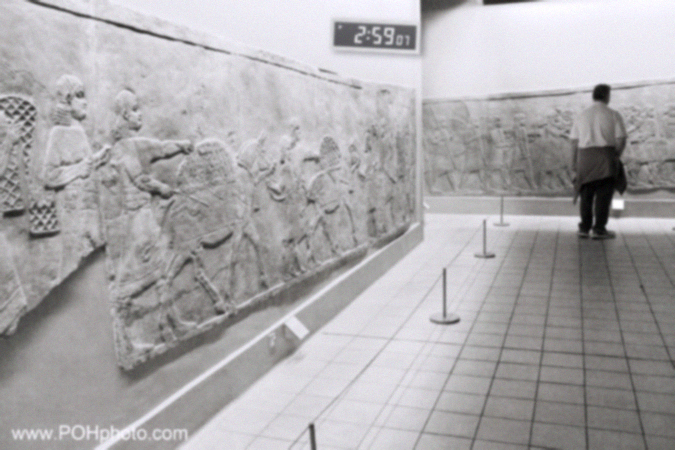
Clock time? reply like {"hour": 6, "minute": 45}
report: {"hour": 2, "minute": 59}
